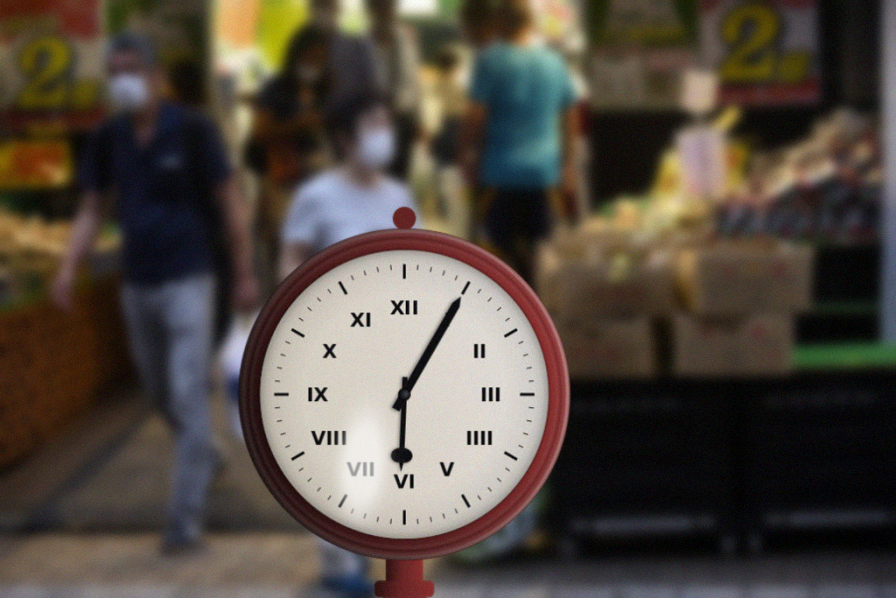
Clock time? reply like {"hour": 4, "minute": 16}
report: {"hour": 6, "minute": 5}
